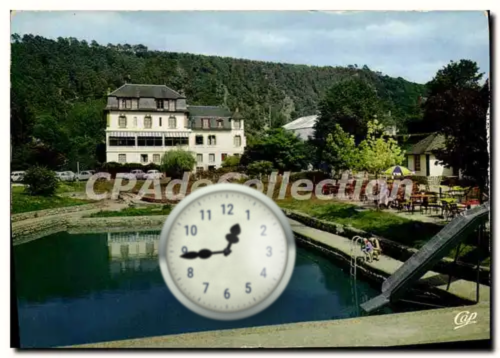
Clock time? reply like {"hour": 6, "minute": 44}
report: {"hour": 12, "minute": 44}
